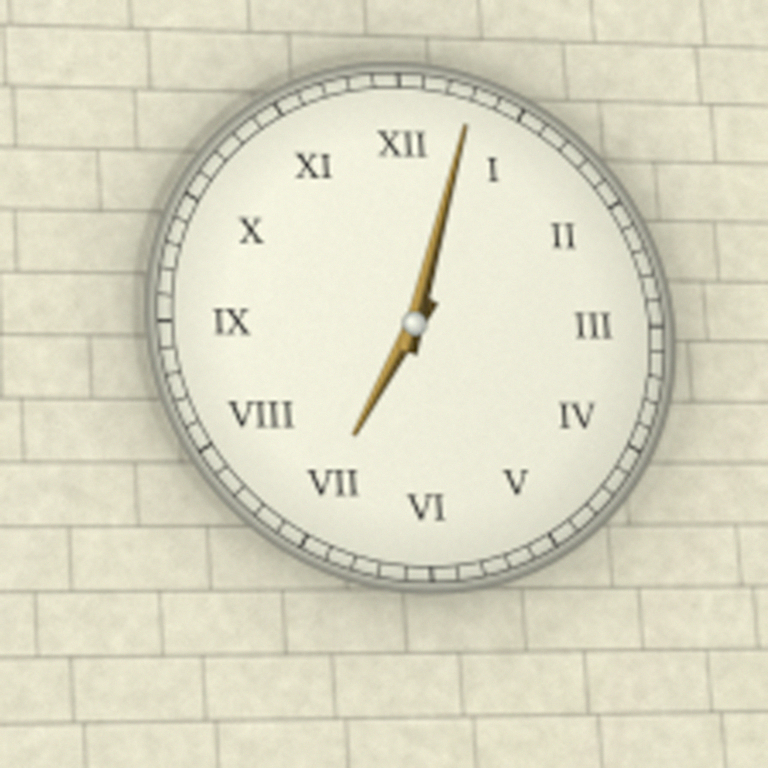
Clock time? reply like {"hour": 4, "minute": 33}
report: {"hour": 7, "minute": 3}
